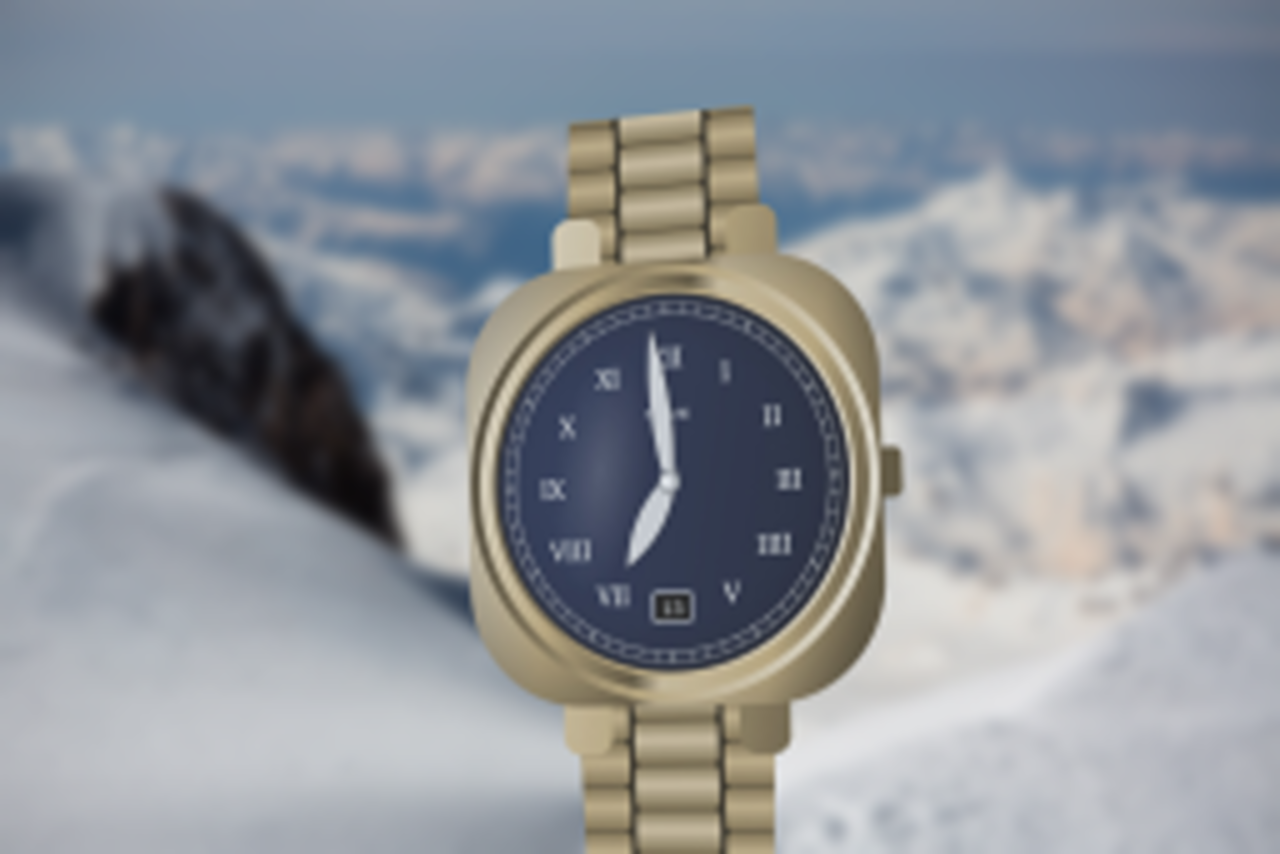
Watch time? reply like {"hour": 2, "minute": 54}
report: {"hour": 6, "minute": 59}
